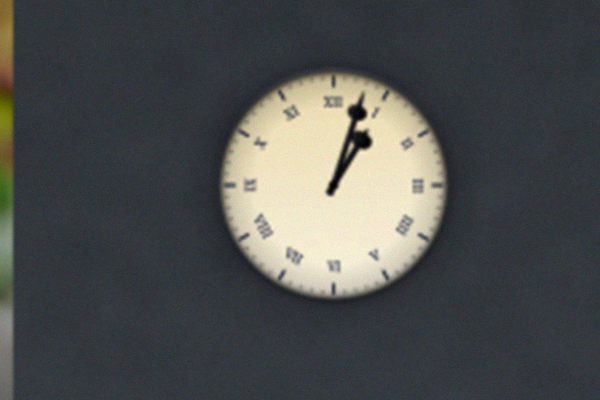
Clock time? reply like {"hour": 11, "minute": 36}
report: {"hour": 1, "minute": 3}
